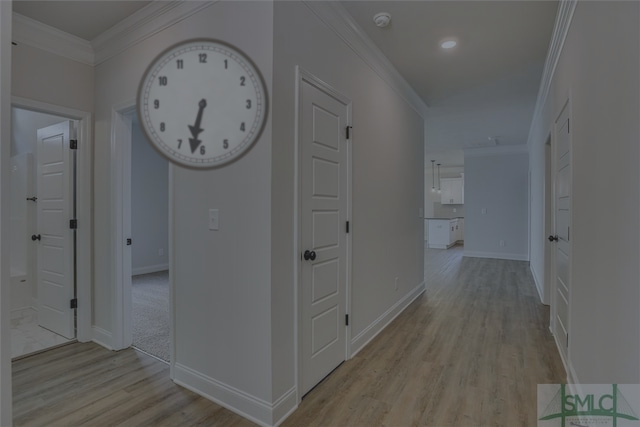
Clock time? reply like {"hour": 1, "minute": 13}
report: {"hour": 6, "minute": 32}
